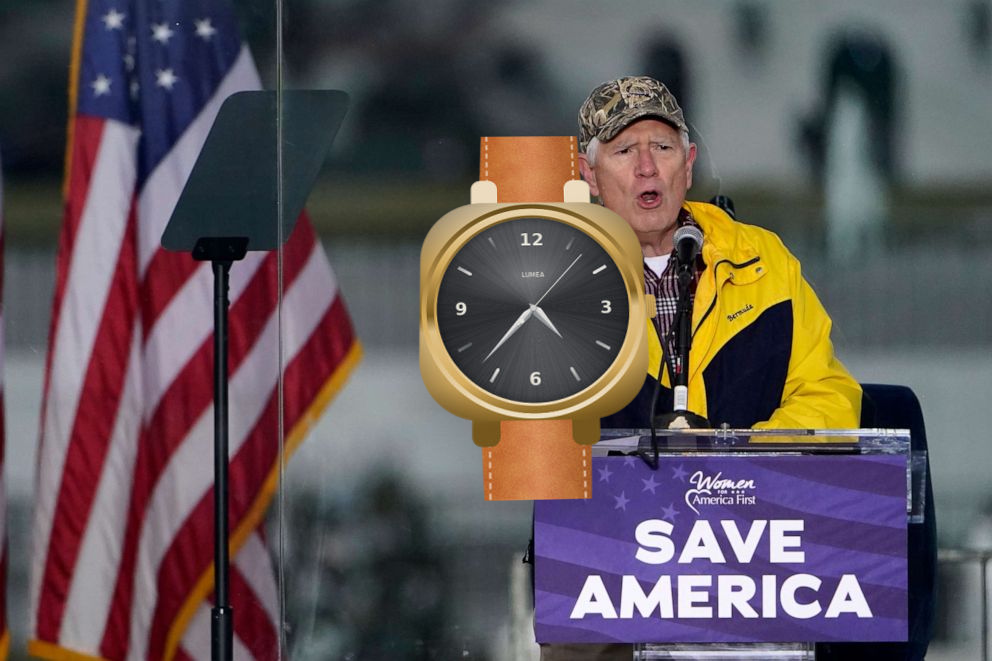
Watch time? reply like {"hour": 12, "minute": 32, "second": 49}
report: {"hour": 4, "minute": 37, "second": 7}
